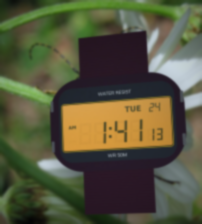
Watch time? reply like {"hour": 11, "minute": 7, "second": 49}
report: {"hour": 1, "minute": 41, "second": 13}
